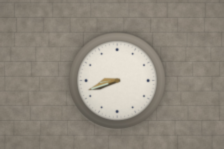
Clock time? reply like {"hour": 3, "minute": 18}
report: {"hour": 8, "minute": 42}
